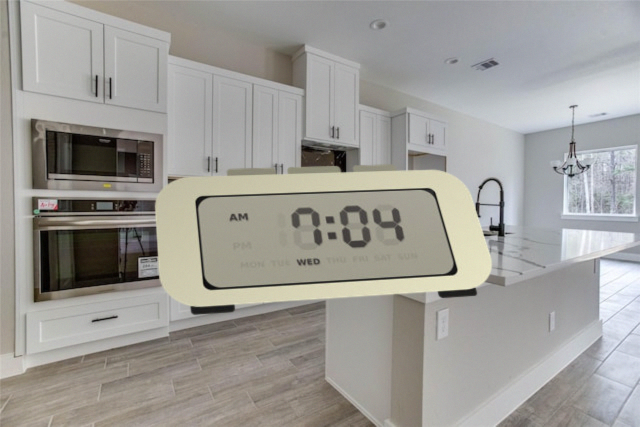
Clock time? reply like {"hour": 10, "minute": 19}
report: {"hour": 7, "minute": 4}
